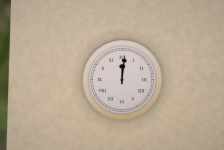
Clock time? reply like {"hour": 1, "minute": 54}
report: {"hour": 12, "minute": 1}
